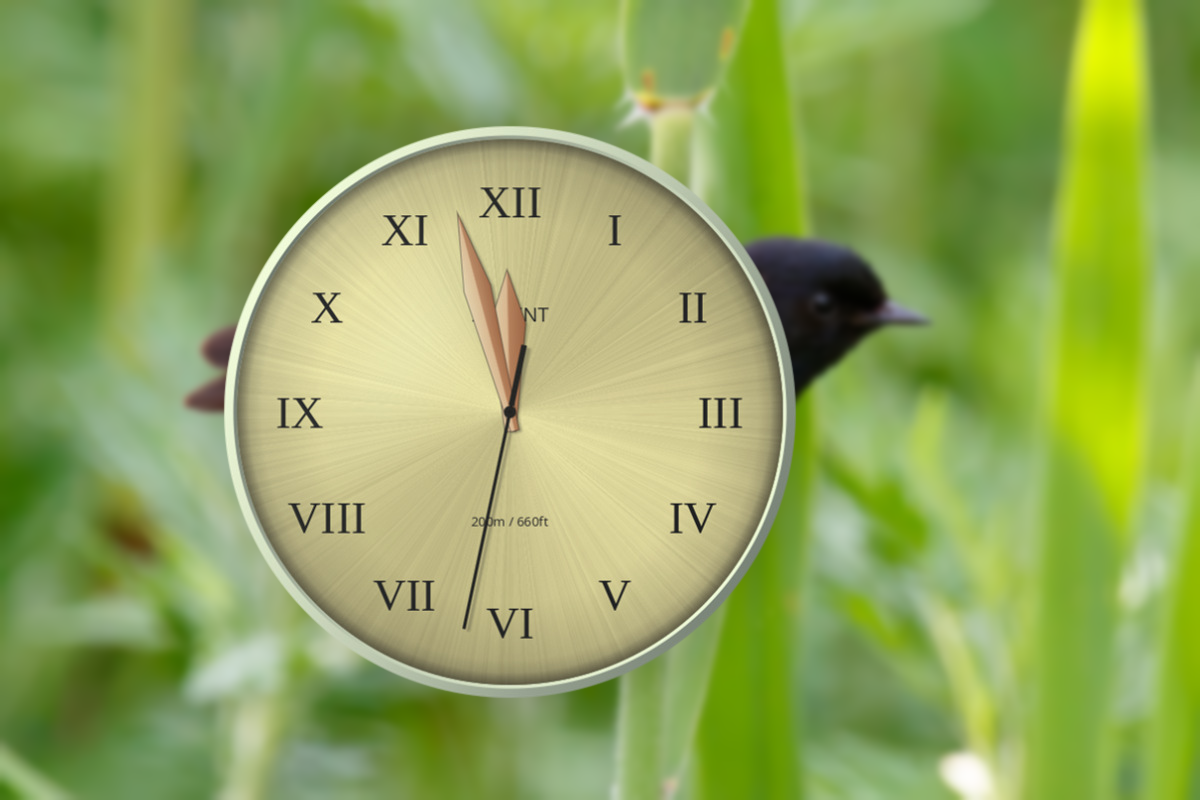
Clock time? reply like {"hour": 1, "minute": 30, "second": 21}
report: {"hour": 11, "minute": 57, "second": 32}
